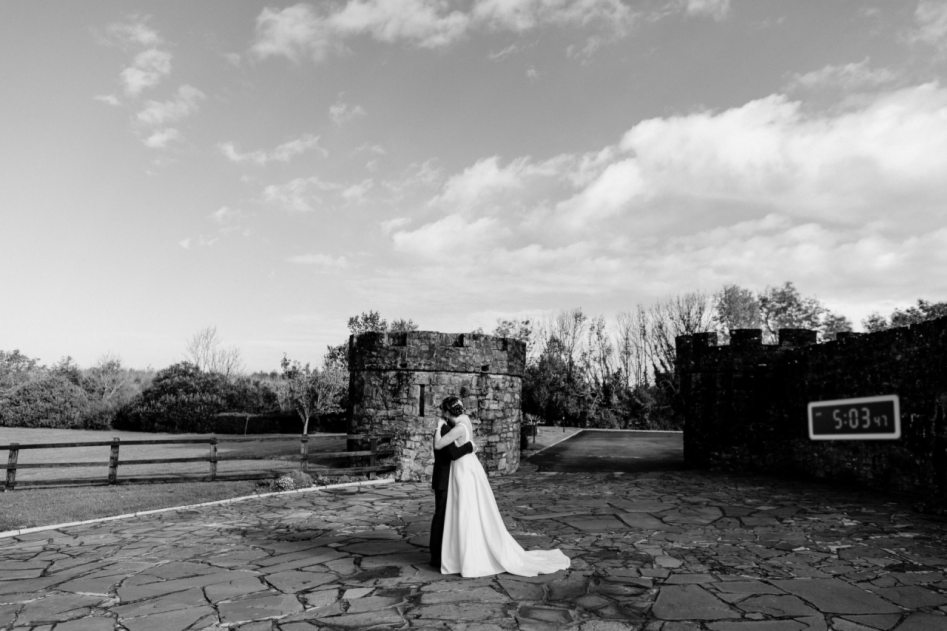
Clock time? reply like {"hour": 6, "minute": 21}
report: {"hour": 5, "minute": 3}
